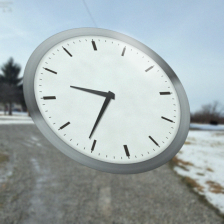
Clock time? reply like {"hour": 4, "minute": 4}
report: {"hour": 9, "minute": 36}
